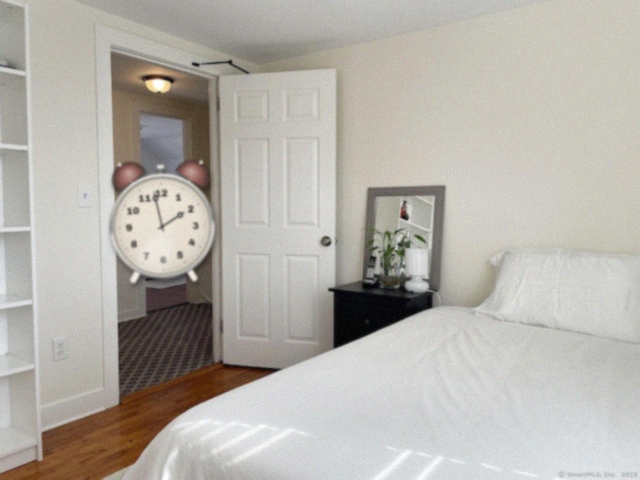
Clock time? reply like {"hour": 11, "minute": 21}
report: {"hour": 1, "minute": 58}
